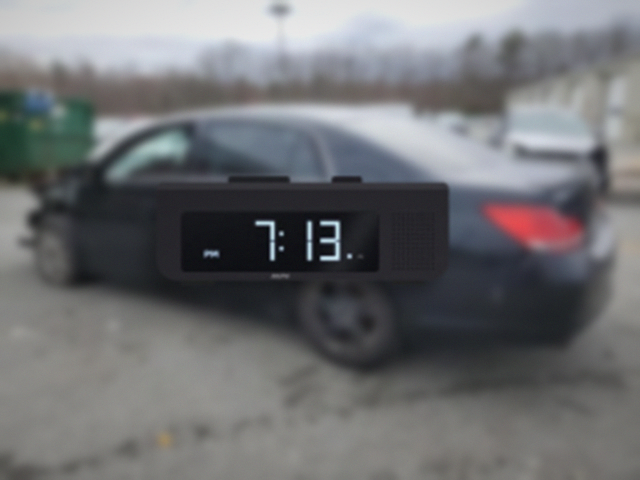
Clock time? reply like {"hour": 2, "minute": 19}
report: {"hour": 7, "minute": 13}
